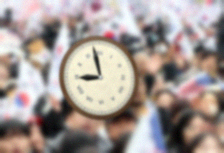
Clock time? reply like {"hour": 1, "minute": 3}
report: {"hour": 8, "minute": 58}
